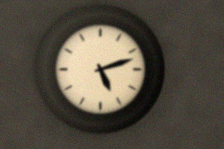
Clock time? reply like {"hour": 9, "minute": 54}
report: {"hour": 5, "minute": 12}
